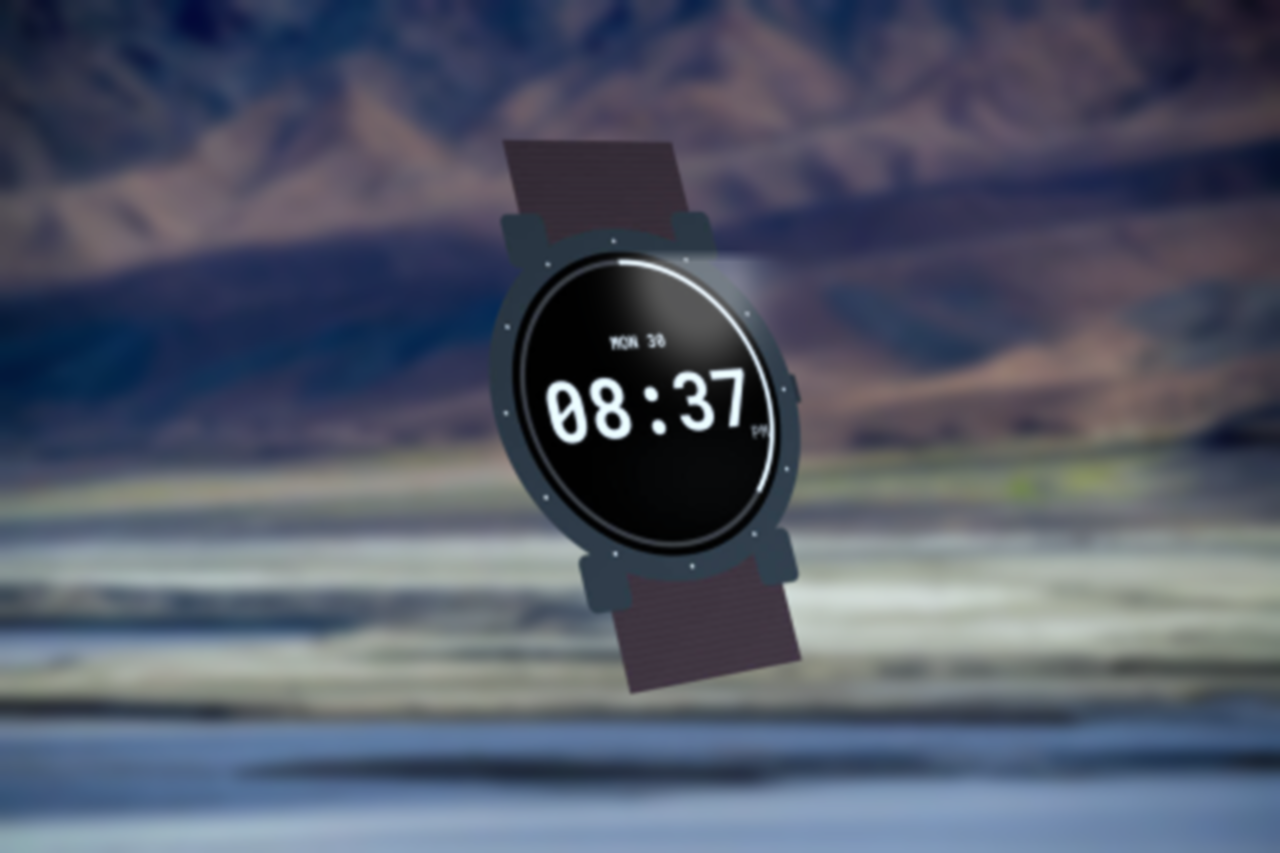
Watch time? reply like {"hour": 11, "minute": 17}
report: {"hour": 8, "minute": 37}
